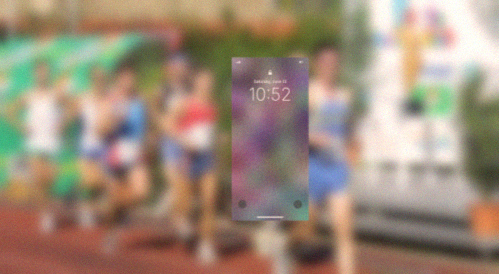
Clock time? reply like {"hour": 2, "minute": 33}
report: {"hour": 10, "minute": 52}
